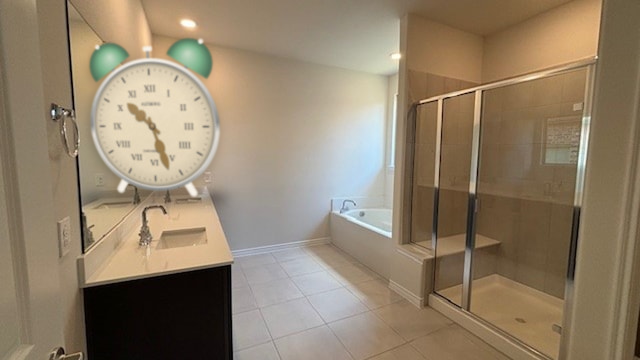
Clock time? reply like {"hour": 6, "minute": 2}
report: {"hour": 10, "minute": 27}
